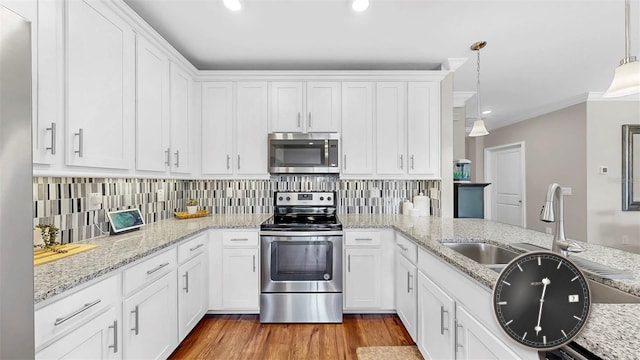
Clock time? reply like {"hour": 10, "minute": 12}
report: {"hour": 12, "minute": 32}
